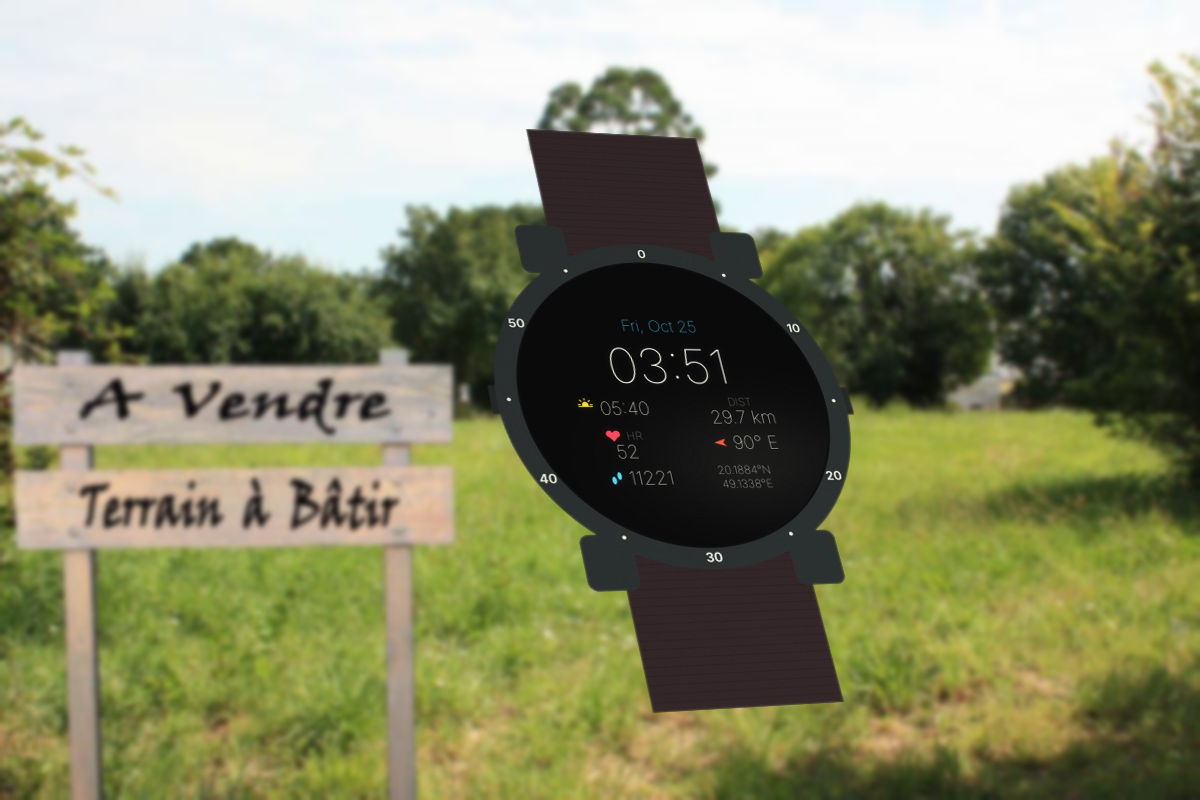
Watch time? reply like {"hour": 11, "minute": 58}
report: {"hour": 3, "minute": 51}
